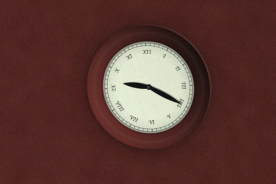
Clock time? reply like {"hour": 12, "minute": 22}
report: {"hour": 9, "minute": 20}
